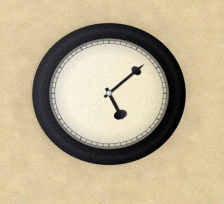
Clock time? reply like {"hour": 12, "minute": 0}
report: {"hour": 5, "minute": 8}
